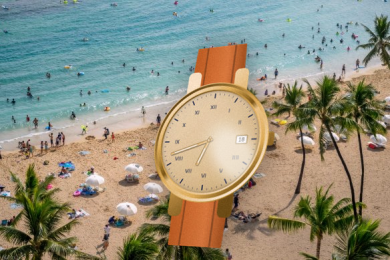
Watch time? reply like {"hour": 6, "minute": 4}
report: {"hour": 6, "minute": 42}
